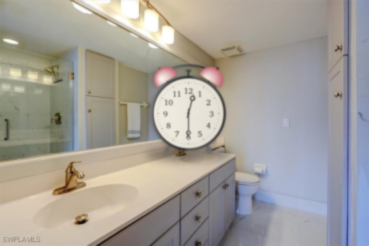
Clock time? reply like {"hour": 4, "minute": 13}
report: {"hour": 12, "minute": 30}
